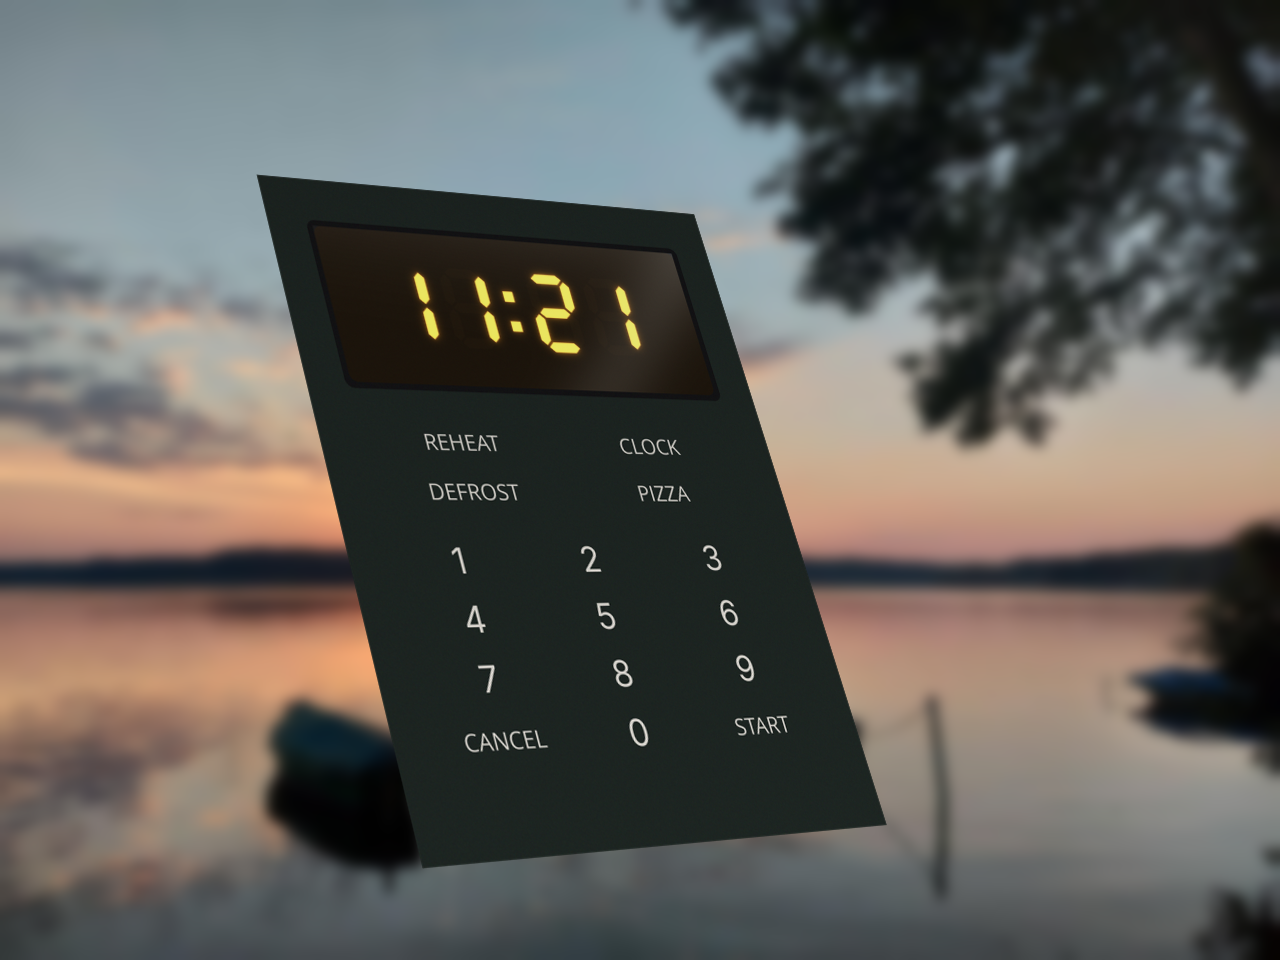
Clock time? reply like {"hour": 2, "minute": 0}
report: {"hour": 11, "minute": 21}
